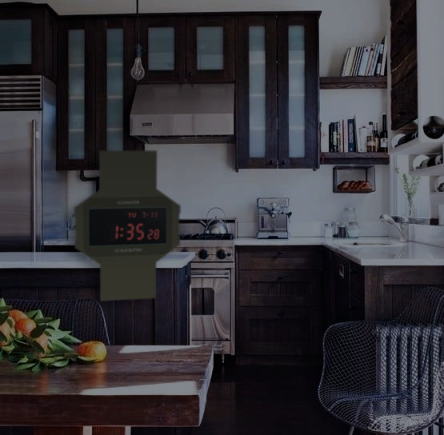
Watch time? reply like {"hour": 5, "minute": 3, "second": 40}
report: {"hour": 1, "minute": 35, "second": 28}
